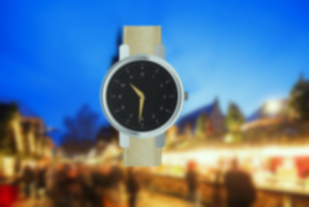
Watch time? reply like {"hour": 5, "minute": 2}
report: {"hour": 10, "minute": 31}
